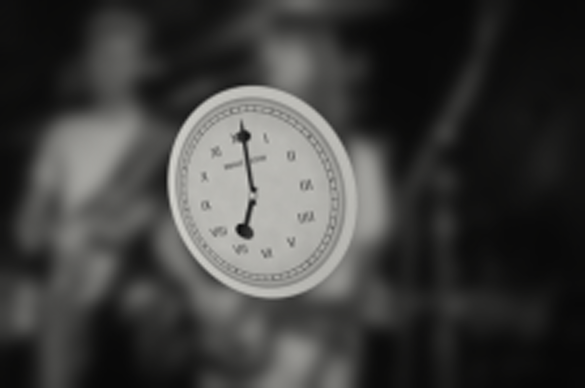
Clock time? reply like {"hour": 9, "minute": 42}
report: {"hour": 7, "minute": 1}
